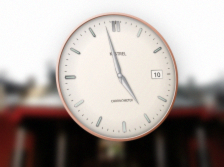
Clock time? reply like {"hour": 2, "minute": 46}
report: {"hour": 4, "minute": 58}
